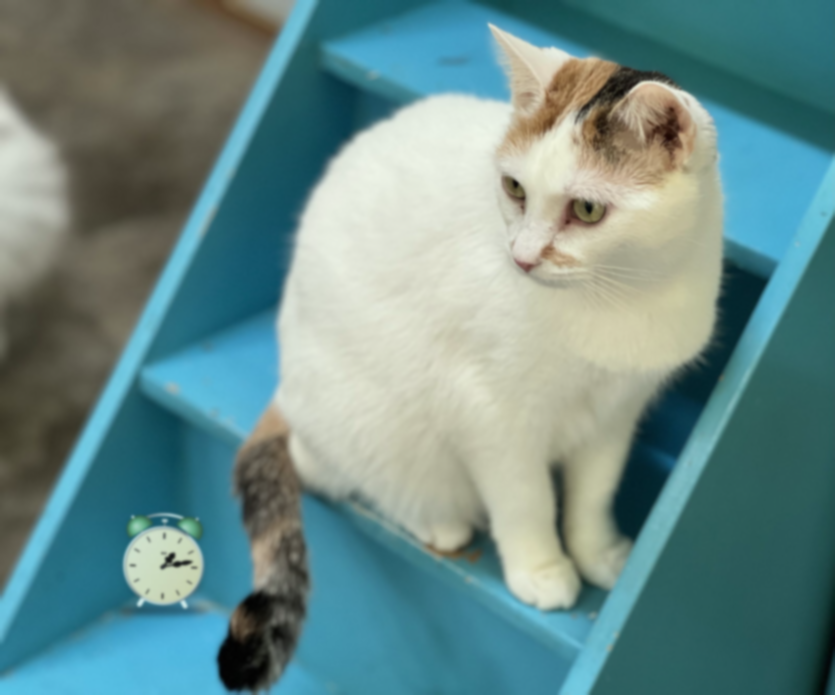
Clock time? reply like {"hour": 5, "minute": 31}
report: {"hour": 1, "minute": 13}
